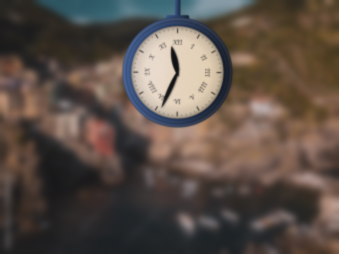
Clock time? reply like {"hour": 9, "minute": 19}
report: {"hour": 11, "minute": 34}
